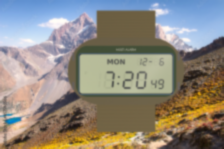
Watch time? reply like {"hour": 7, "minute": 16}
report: {"hour": 7, "minute": 20}
